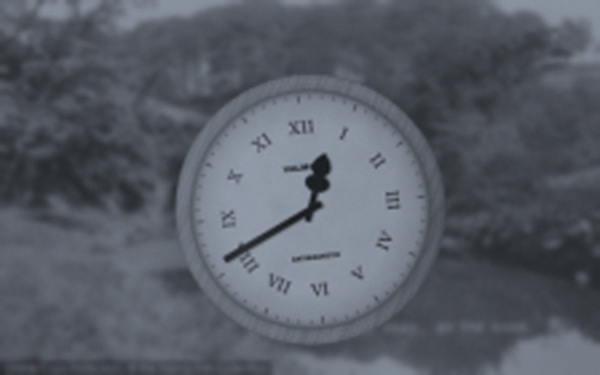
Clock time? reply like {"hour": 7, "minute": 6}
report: {"hour": 12, "minute": 41}
